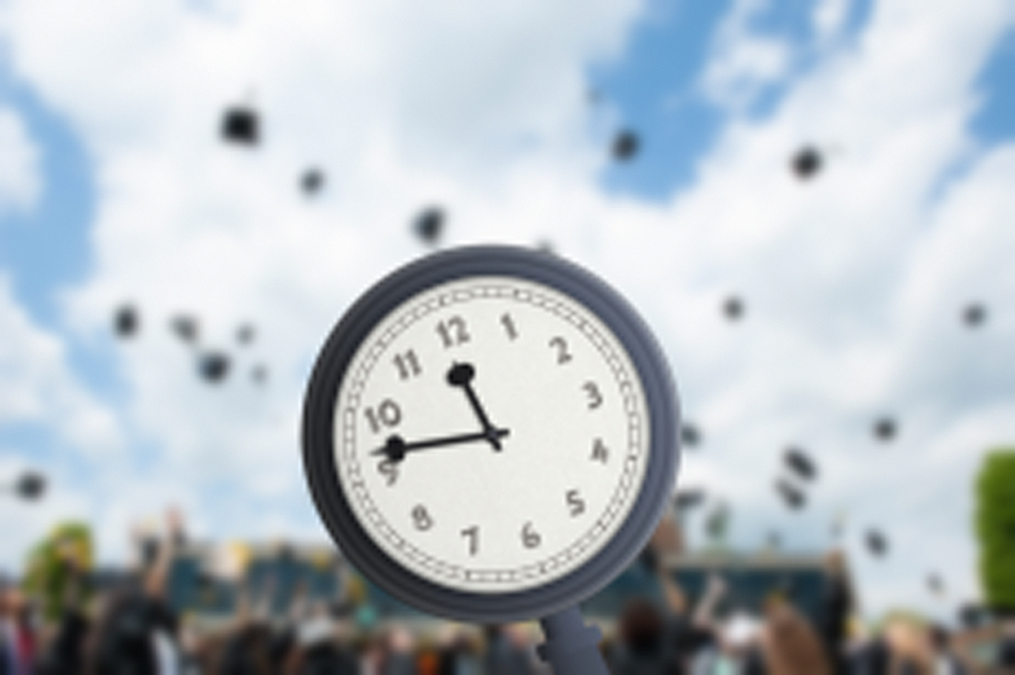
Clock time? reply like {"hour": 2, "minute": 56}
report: {"hour": 11, "minute": 47}
